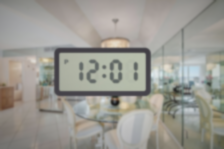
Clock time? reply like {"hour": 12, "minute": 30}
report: {"hour": 12, "minute": 1}
